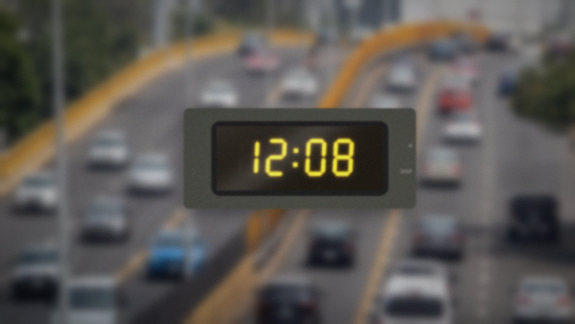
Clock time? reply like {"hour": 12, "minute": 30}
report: {"hour": 12, "minute": 8}
